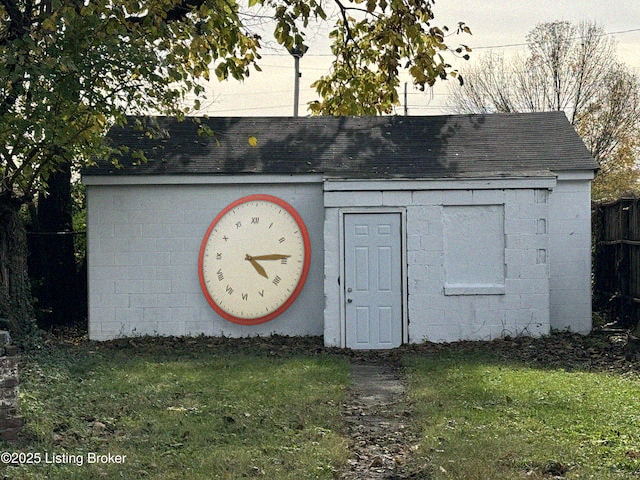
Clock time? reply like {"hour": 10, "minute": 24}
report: {"hour": 4, "minute": 14}
